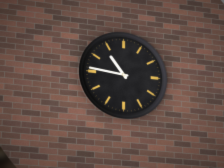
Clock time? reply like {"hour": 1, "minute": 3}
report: {"hour": 10, "minute": 46}
